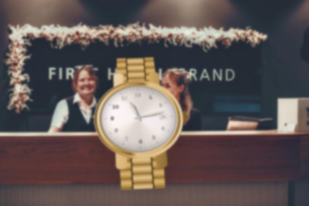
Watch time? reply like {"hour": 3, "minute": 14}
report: {"hour": 11, "minute": 13}
